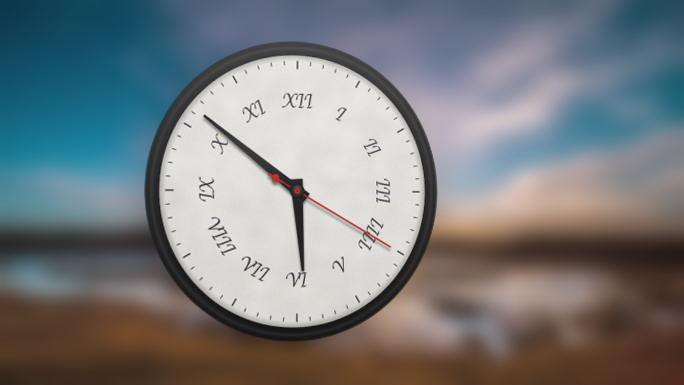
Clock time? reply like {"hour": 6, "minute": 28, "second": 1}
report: {"hour": 5, "minute": 51, "second": 20}
